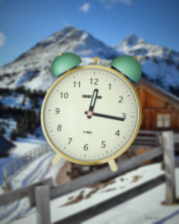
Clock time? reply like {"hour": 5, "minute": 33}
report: {"hour": 12, "minute": 16}
